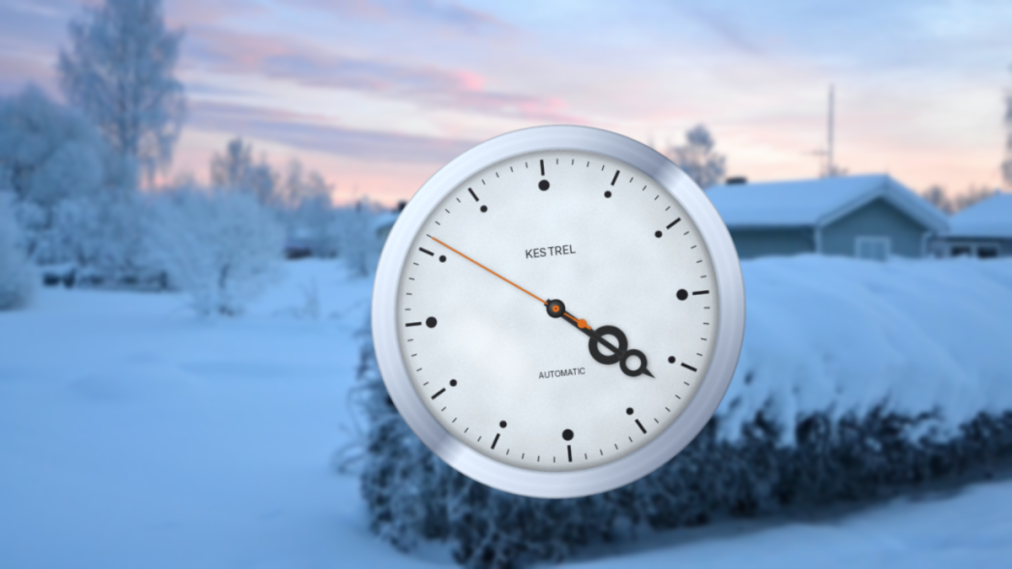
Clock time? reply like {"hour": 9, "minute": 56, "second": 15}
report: {"hour": 4, "minute": 21, "second": 51}
